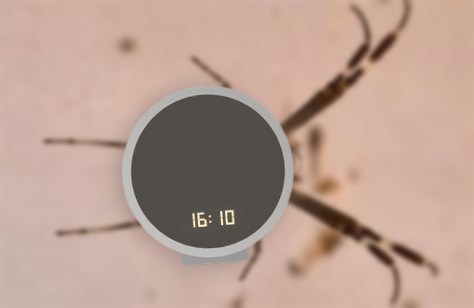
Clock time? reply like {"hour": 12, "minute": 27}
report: {"hour": 16, "minute": 10}
